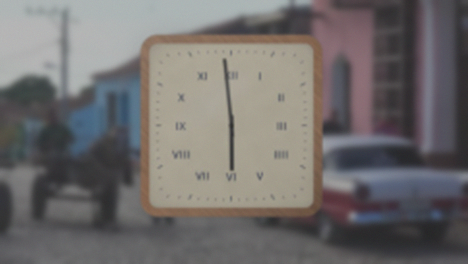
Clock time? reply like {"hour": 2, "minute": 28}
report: {"hour": 5, "minute": 59}
